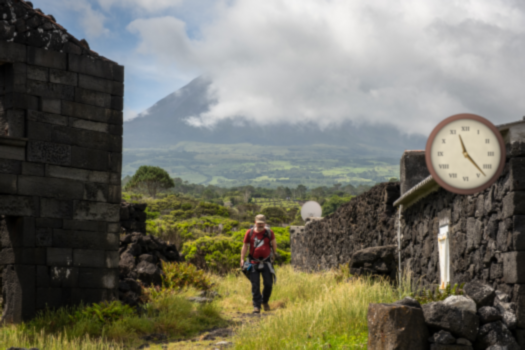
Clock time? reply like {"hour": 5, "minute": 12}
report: {"hour": 11, "minute": 23}
